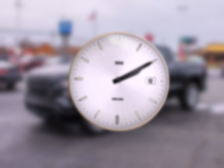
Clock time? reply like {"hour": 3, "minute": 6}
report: {"hour": 2, "minute": 10}
